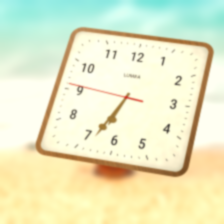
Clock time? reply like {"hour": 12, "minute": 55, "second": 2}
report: {"hour": 6, "minute": 33, "second": 46}
